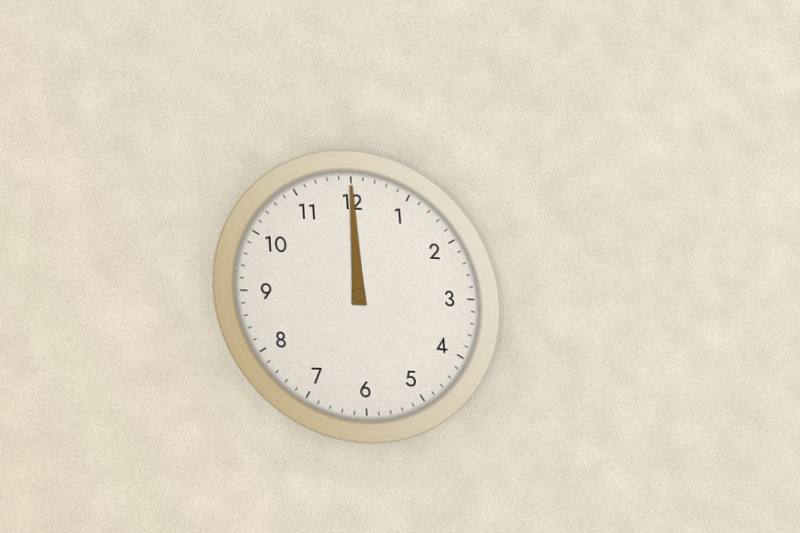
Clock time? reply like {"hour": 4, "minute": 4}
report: {"hour": 12, "minute": 0}
